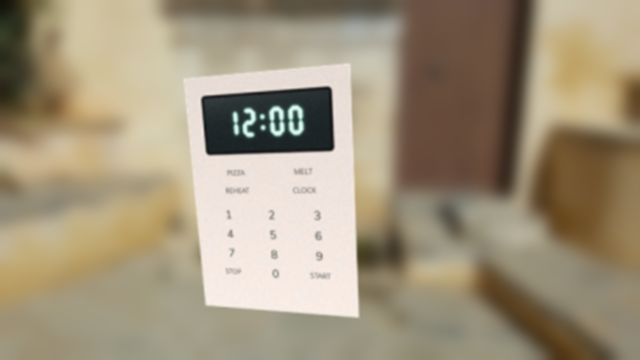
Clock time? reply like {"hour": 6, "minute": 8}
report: {"hour": 12, "minute": 0}
